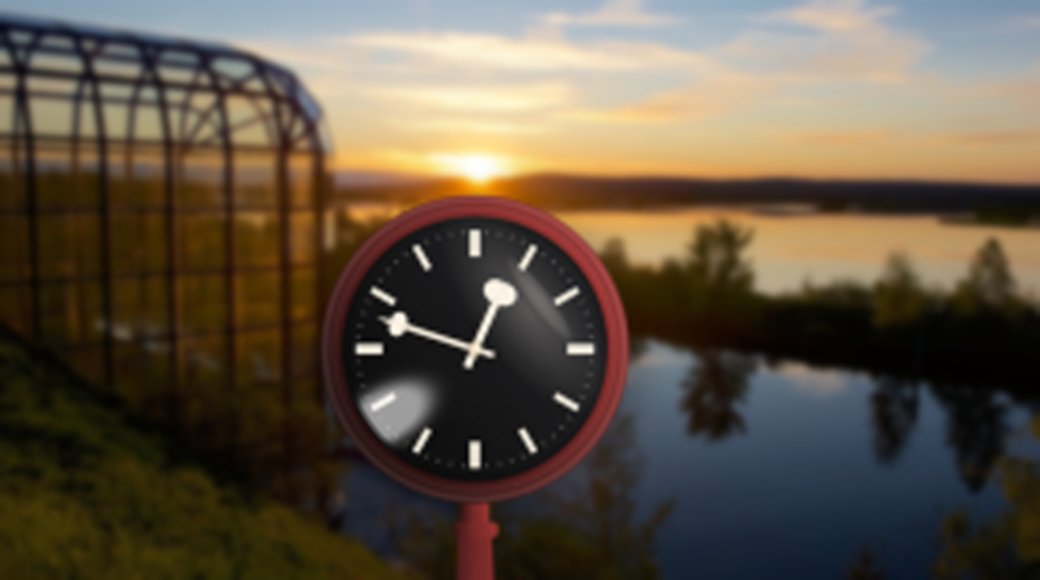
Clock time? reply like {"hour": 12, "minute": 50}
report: {"hour": 12, "minute": 48}
